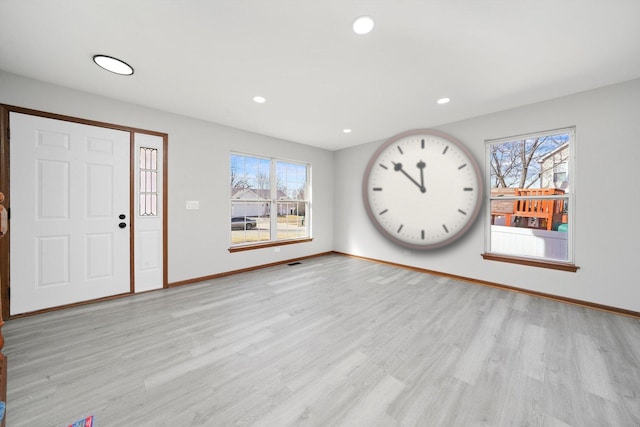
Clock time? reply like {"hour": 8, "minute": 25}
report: {"hour": 11, "minute": 52}
